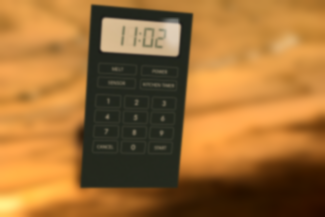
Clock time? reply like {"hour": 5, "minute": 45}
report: {"hour": 11, "minute": 2}
